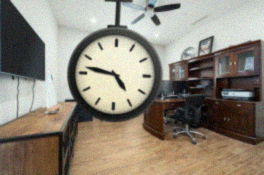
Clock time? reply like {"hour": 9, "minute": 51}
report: {"hour": 4, "minute": 47}
